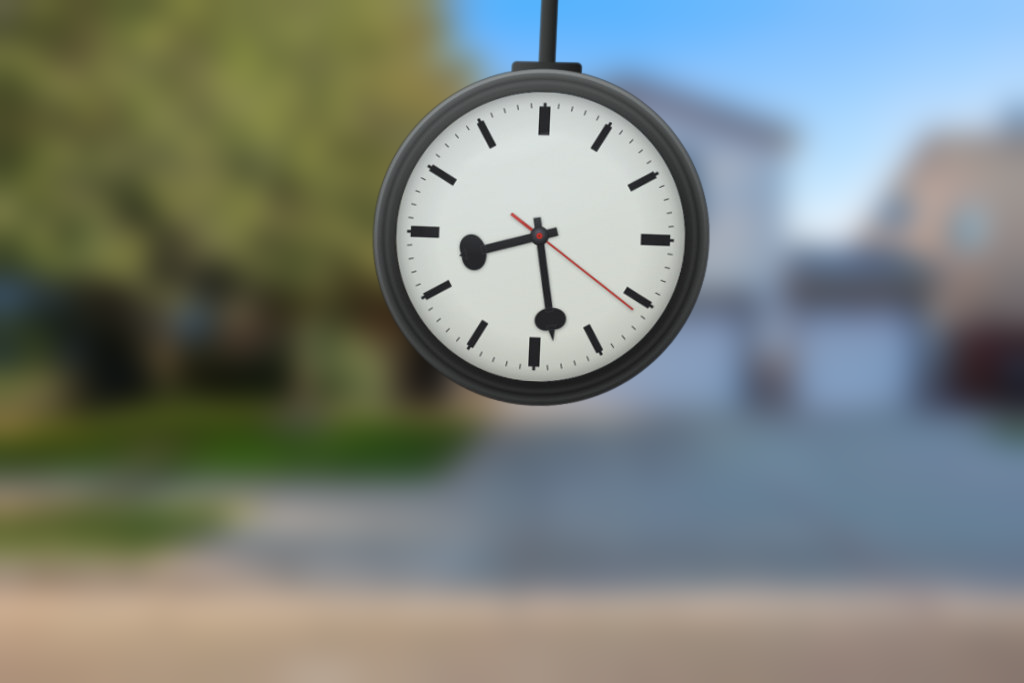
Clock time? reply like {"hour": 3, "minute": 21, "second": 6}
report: {"hour": 8, "minute": 28, "second": 21}
